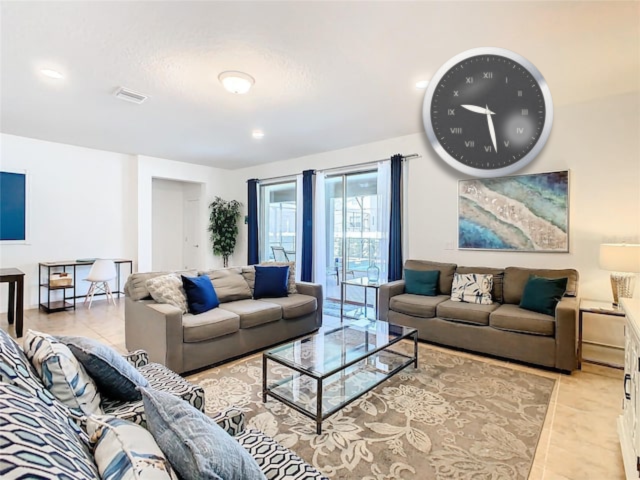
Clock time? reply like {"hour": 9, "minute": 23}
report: {"hour": 9, "minute": 28}
